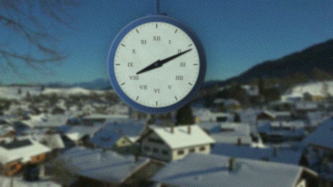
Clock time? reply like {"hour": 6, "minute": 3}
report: {"hour": 8, "minute": 11}
